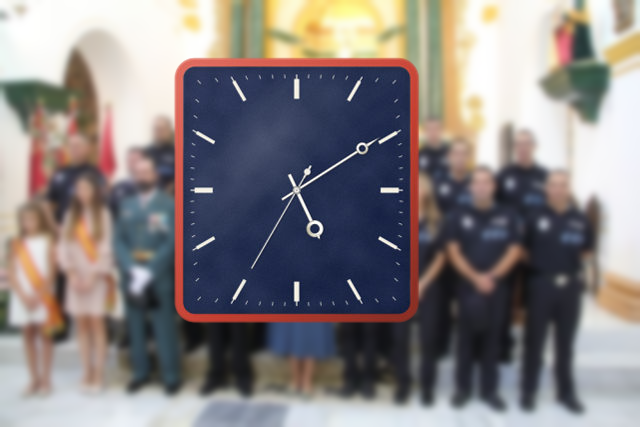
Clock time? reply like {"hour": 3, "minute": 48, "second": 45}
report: {"hour": 5, "minute": 9, "second": 35}
